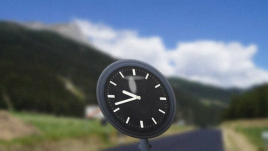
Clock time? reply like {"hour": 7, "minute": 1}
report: {"hour": 9, "minute": 42}
